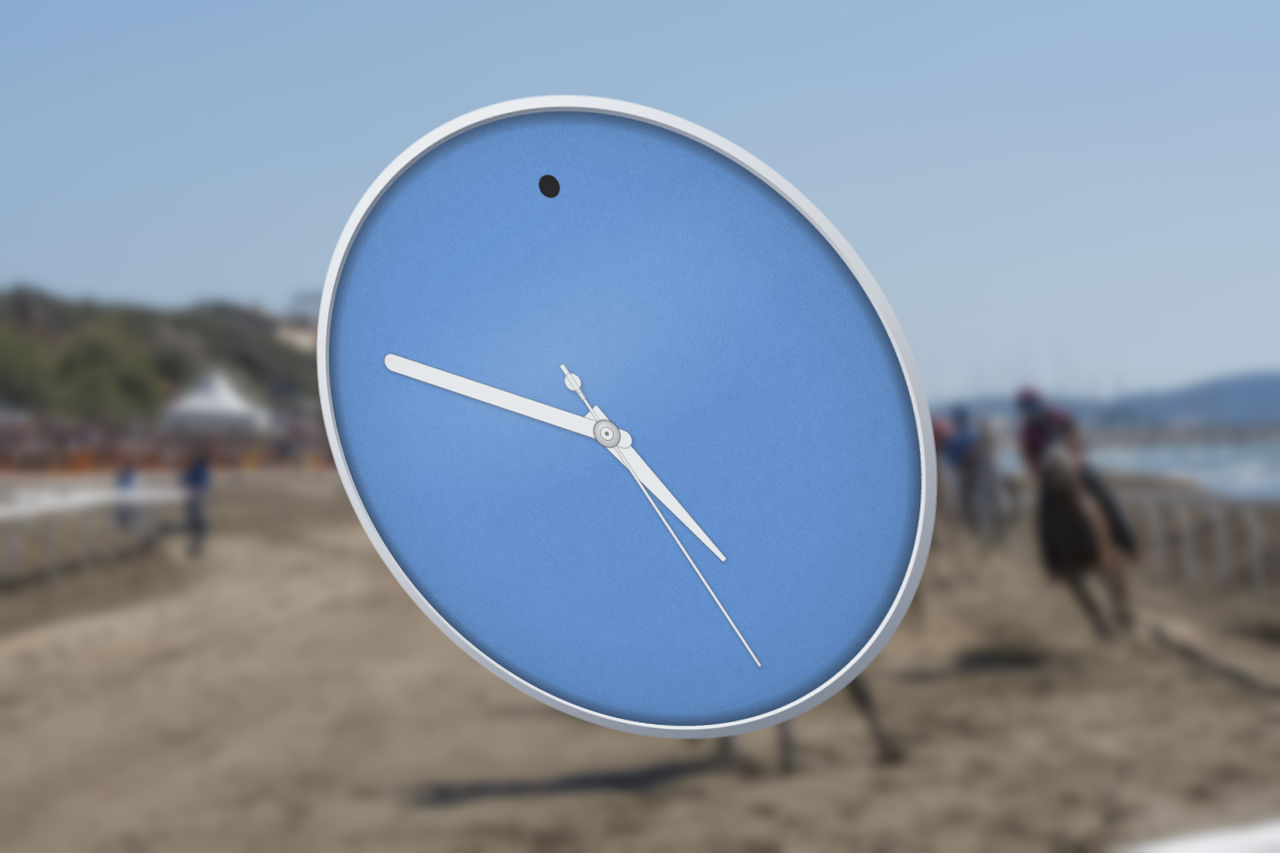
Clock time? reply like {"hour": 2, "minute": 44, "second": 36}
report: {"hour": 4, "minute": 48, "second": 26}
